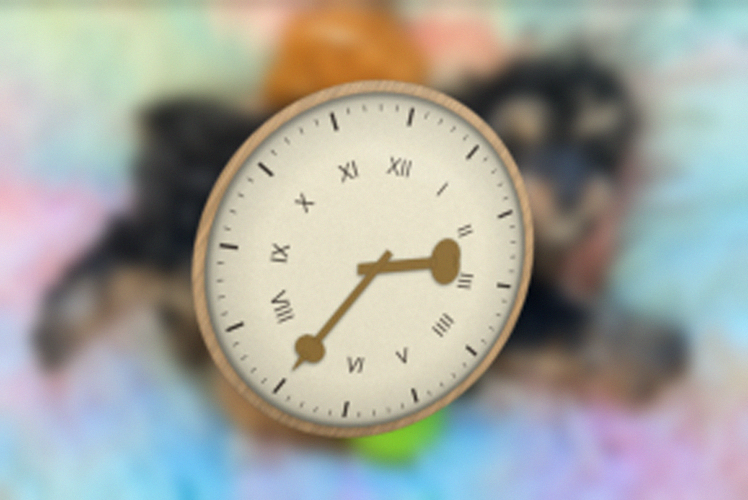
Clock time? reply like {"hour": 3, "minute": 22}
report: {"hour": 2, "minute": 35}
